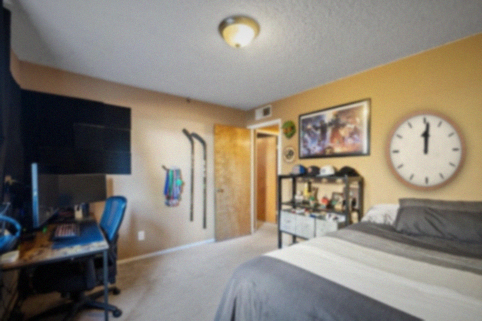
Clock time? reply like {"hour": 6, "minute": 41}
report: {"hour": 12, "minute": 1}
